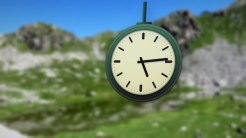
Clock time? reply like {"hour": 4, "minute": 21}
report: {"hour": 5, "minute": 14}
